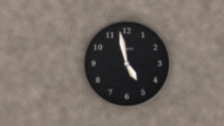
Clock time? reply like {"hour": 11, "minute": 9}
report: {"hour": 4, "minute": 58}
